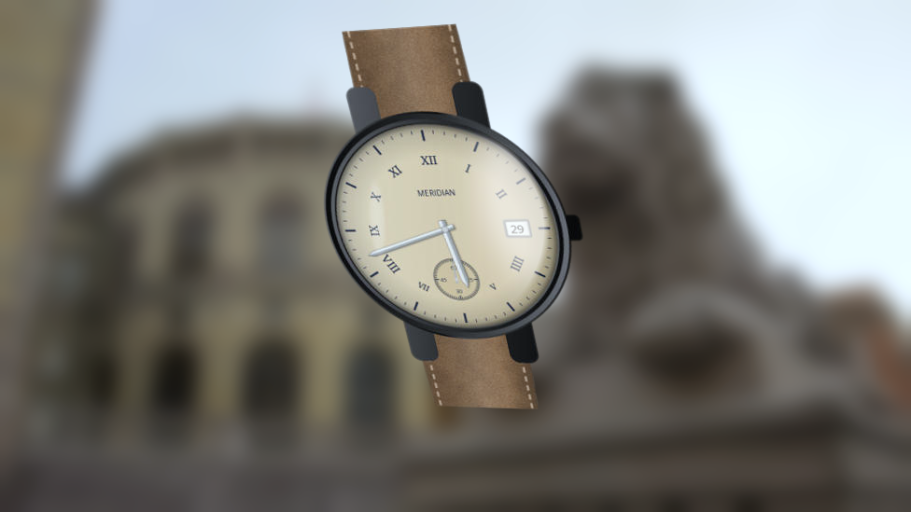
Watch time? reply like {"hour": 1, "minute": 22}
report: {"hour": 5, "minute": 42}
